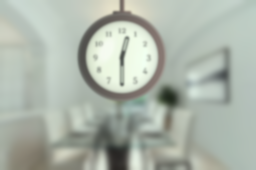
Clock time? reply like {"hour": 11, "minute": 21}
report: {"hour": 12, "minute": 30}
